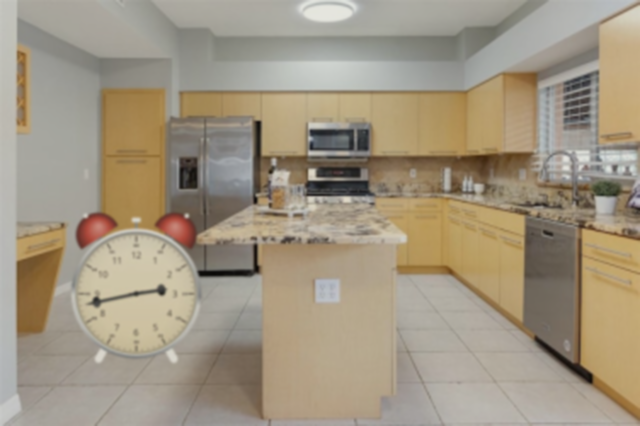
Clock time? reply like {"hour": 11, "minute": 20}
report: {"hour": 2, "minute": 43}
